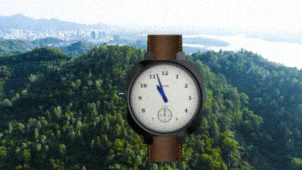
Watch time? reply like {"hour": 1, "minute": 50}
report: {"hour": 10, "minute": 57}
